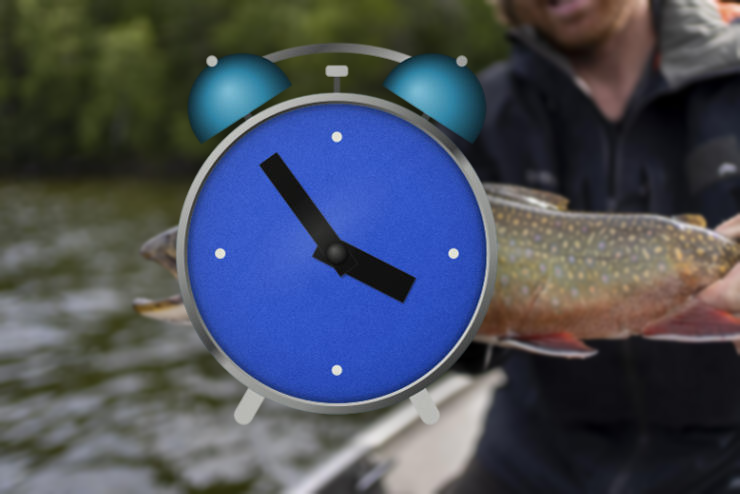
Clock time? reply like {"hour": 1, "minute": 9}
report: {"hour": 3, "minute": 54}
